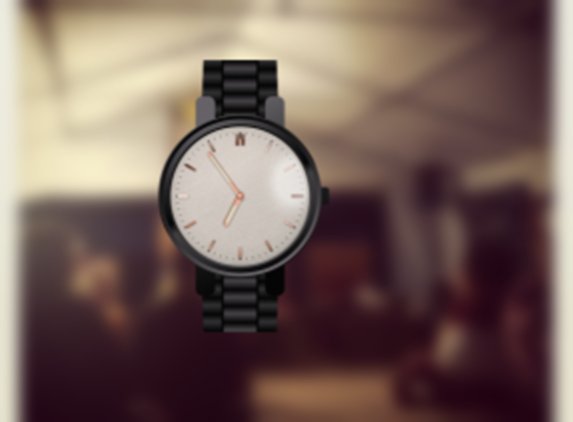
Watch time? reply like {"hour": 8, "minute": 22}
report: {"hour": 6, "minute": 54}
